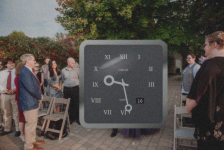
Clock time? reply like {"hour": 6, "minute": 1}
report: {"hour": 9, "minute": 28}
